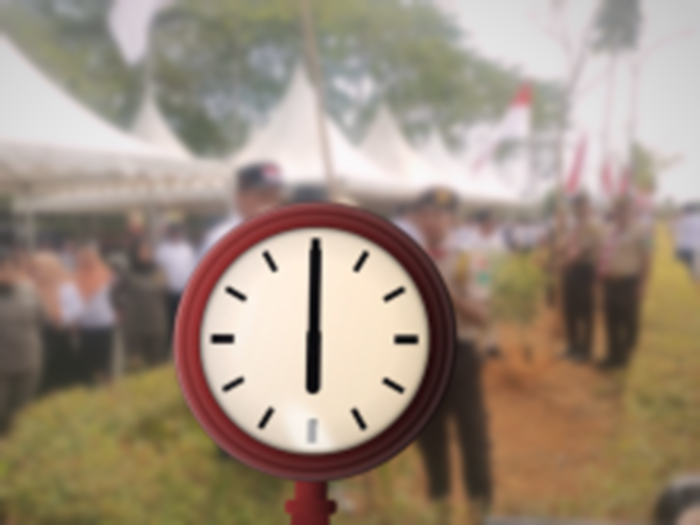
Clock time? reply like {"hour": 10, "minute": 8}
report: {"hour": 6, "minute": 0}
